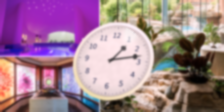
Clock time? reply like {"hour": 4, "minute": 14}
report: {"hour": 1, "minute": 13}
